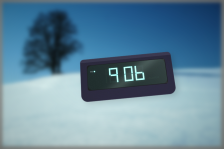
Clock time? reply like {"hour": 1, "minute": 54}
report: {"hour": 9, "minute": 6}
